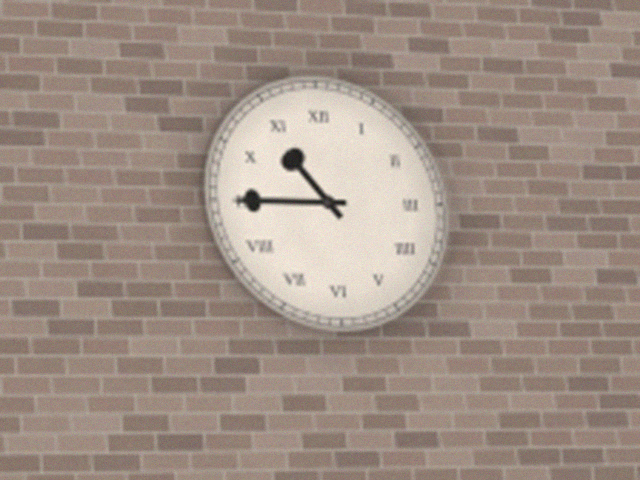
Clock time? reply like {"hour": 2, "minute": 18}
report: {"hour": 10, "minute": 45}
